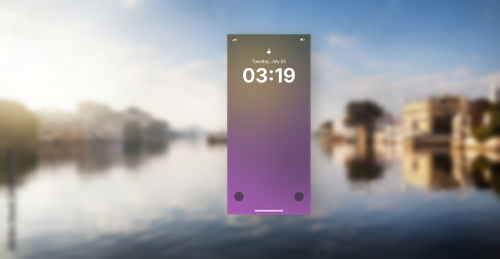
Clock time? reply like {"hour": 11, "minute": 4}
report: {"hour": 3, "minute": 19}
